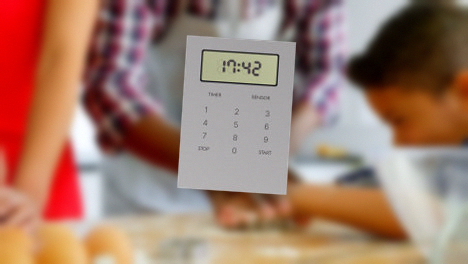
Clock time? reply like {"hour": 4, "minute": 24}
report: {"hour": 17, "minute": 42}
